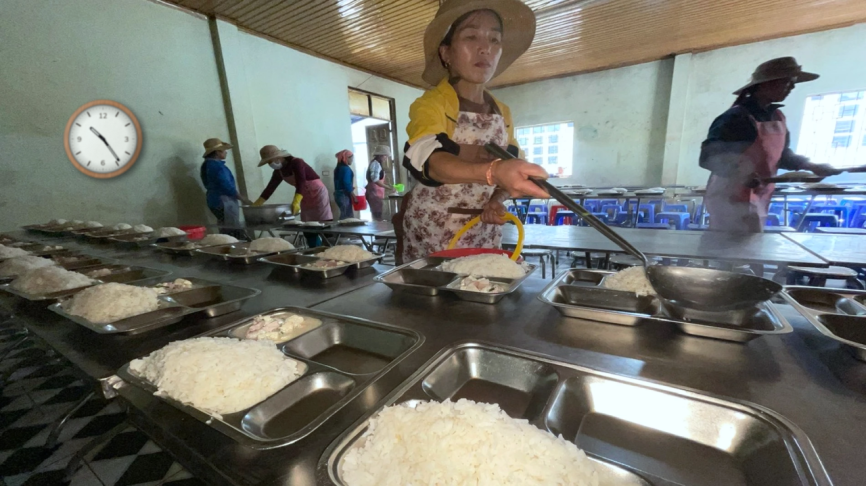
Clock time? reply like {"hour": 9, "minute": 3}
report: {"hour": 10, "minute": 24}
